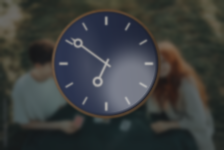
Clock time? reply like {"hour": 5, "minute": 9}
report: {"hour": 6, "minute": 51}
